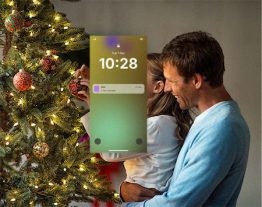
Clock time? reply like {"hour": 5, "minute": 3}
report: {"hour": 10, "minute": 28}
